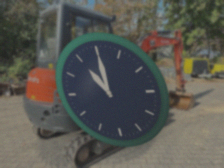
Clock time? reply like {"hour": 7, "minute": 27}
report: {"hour": 11, "minute": 0}
